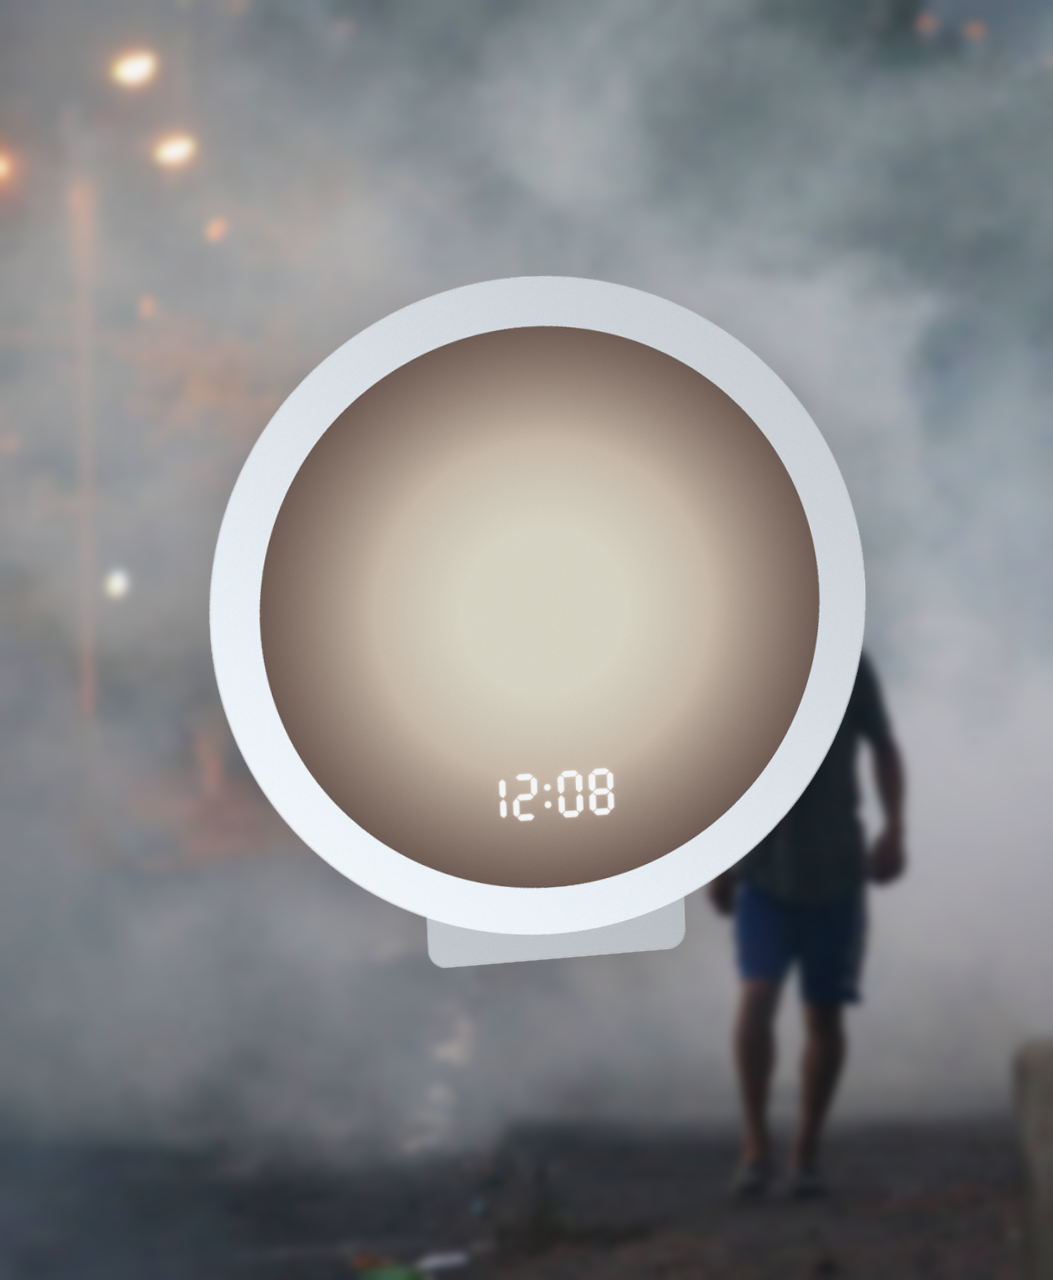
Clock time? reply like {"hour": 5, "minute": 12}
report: {"hour": 12, "minute": 8}
